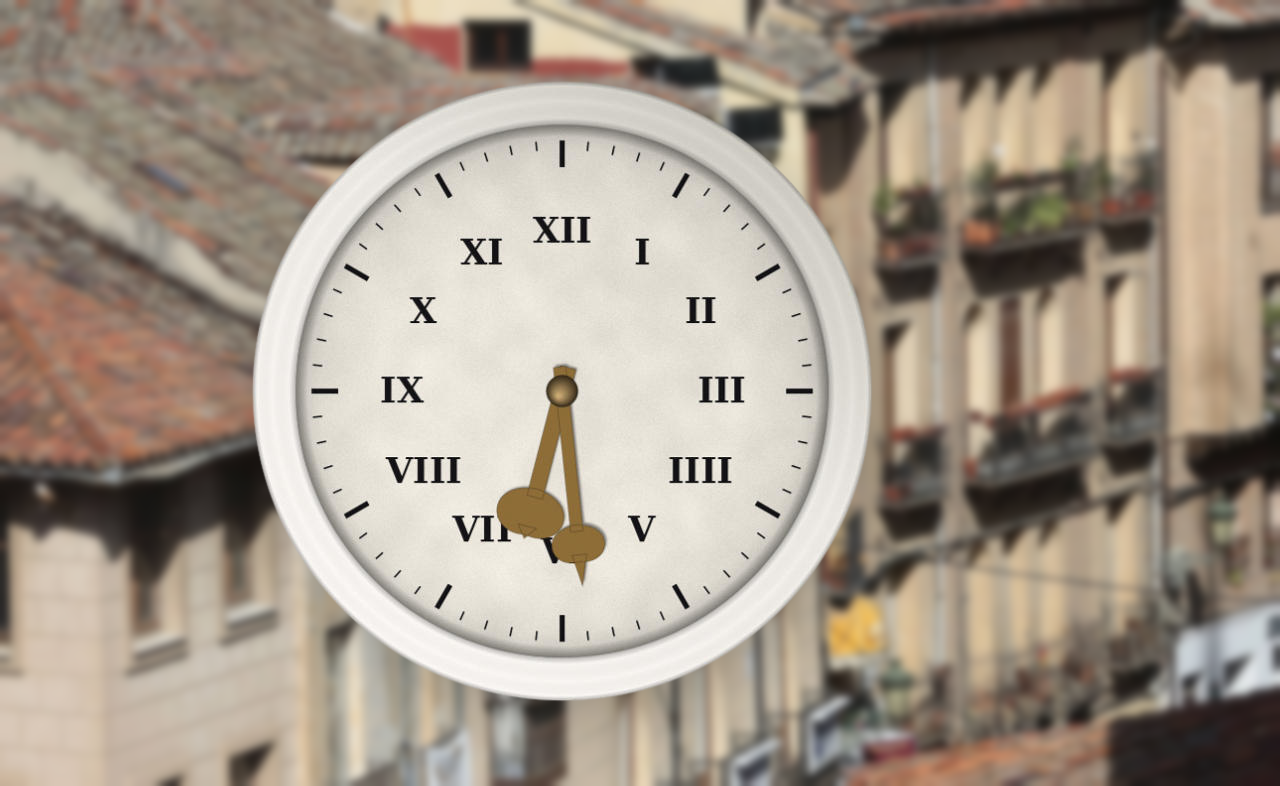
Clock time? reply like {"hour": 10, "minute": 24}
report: {"hour": 6, "minute": 29}
